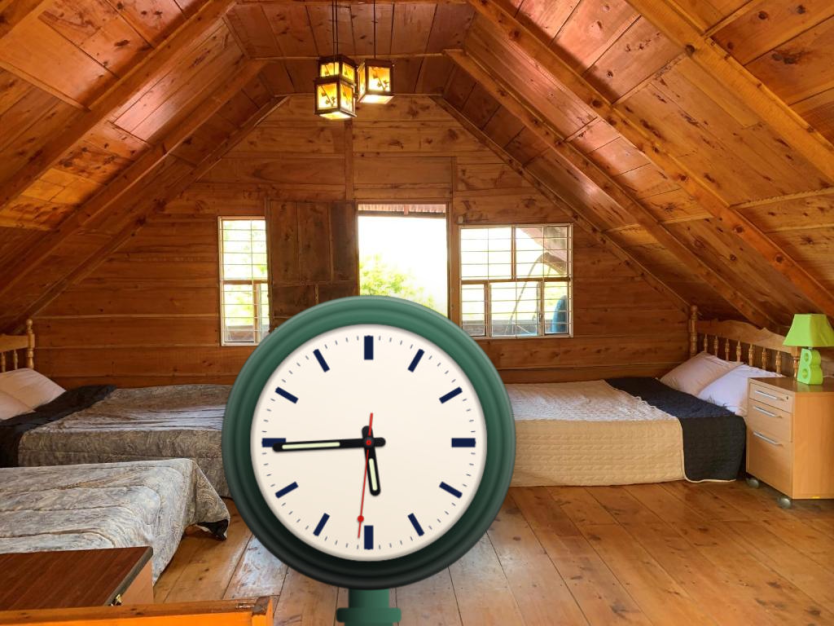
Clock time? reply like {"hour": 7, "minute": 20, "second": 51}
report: {"hour": 5, "minute": 44, "second": 31}
